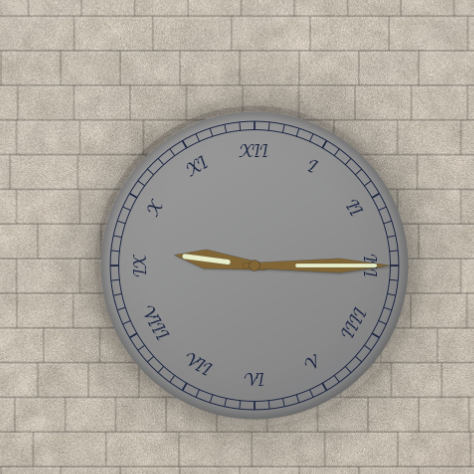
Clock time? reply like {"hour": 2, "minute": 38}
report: {"hour": 9, "minute": 15}
